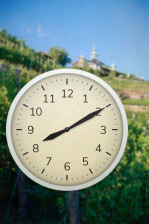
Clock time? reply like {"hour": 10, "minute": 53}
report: {"hour": 8, "minute": 10}
